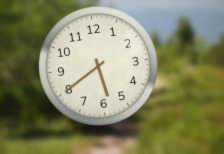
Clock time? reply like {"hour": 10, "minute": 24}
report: {"hour": 5, "minute": 40}
